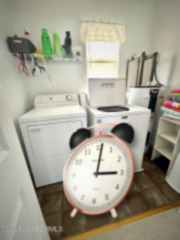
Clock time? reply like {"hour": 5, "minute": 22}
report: {"hour": 3, "minute": 1}
